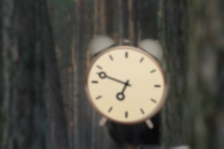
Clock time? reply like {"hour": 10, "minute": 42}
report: {"hour": 6, "minute": 48}
